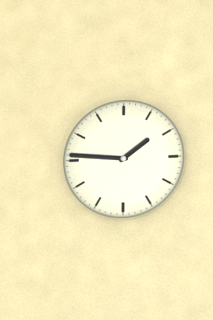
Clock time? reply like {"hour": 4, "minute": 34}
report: {"hour": 1, "minute": 46}
